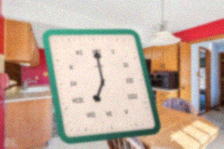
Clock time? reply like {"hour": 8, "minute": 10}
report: {"hour": 7, "minute": 0}
